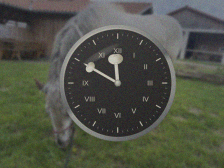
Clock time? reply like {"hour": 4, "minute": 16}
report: {"hour": 11, "minute": 50}
